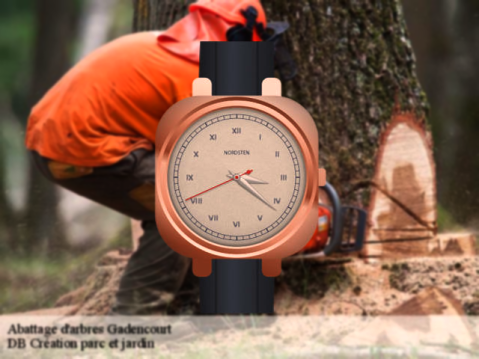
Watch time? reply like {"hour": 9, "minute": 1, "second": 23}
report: {"hour": 3, "minute": 21, "second": 41}
